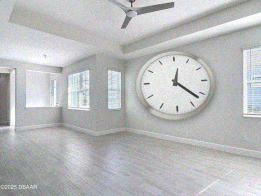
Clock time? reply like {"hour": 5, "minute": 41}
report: {"hour": 12, "minute": 22}
